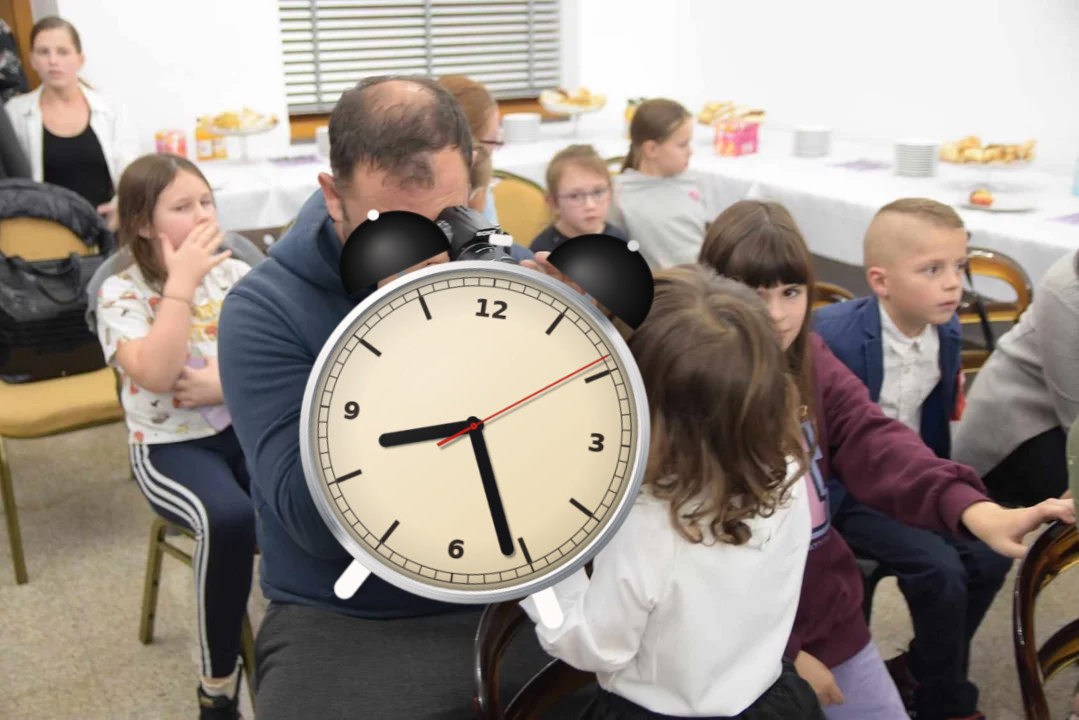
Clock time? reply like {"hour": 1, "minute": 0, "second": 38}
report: {"hour": 8, "minute": 26, "second": 9}
